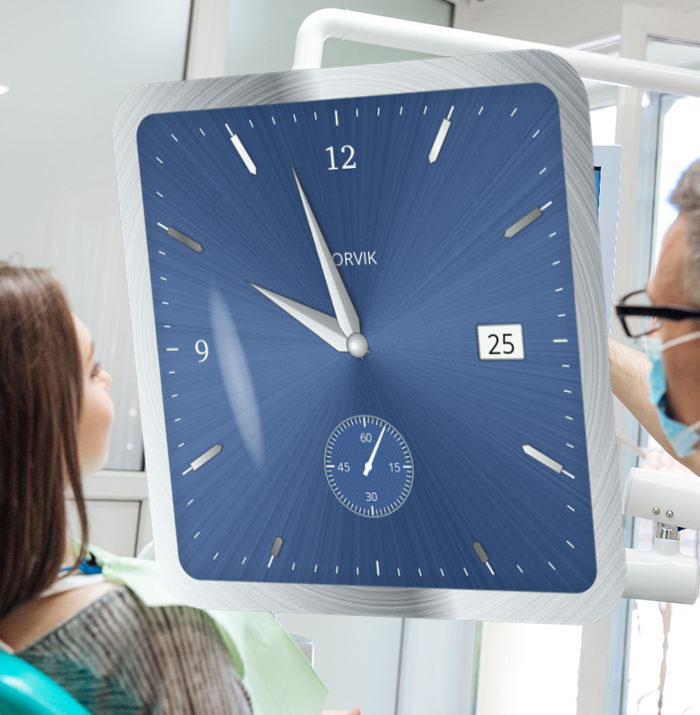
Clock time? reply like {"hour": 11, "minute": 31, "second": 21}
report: {"hour": 9, "minute": 57, "second": 5}
